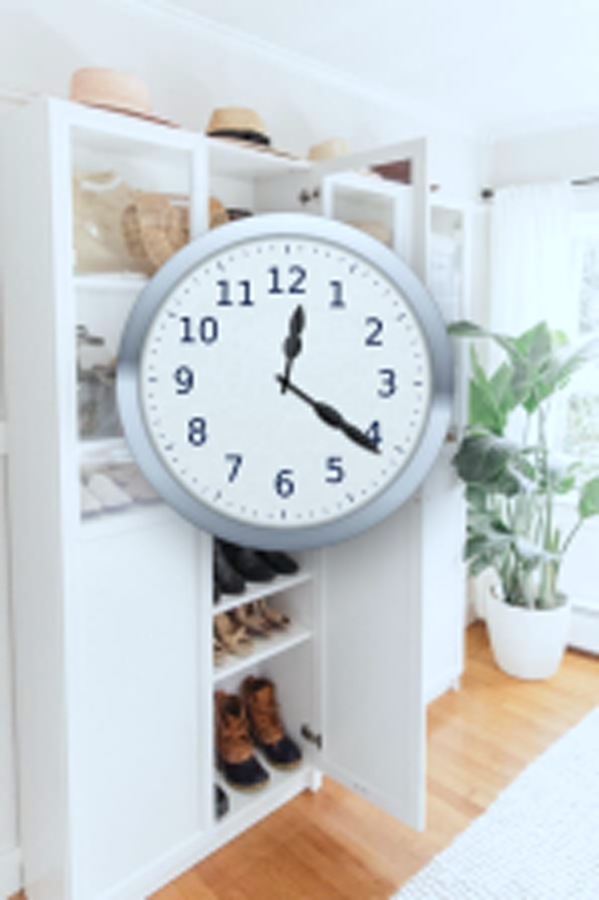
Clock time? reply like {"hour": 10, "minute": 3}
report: {"hour": 12, "minute": 21}
